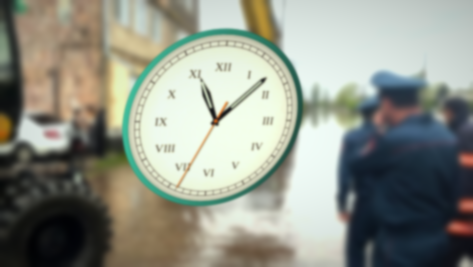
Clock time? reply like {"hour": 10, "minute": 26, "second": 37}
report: {"hour": 11, "minute": 7, "second": 34}
